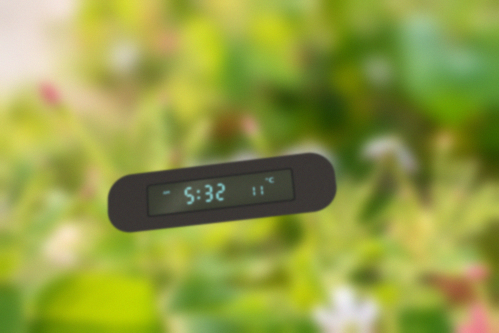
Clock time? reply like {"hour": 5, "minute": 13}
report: {"hour": 5, "minute": 32}
